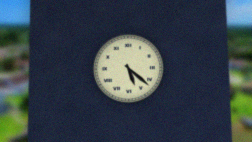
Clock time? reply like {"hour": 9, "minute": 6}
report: {"hour": 5, "minute": 22}
